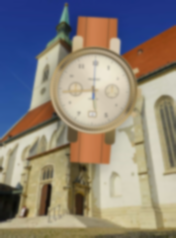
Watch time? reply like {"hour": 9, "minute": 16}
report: {"hour": 5, "minute": 44}
